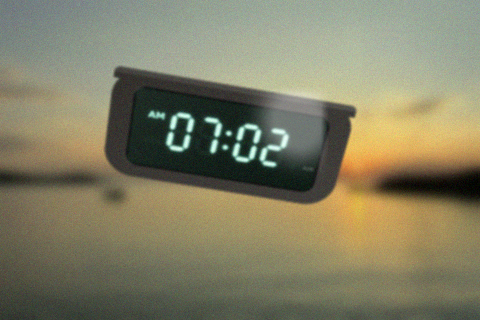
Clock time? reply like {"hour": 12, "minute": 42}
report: {"hour": 7, "minute": 2}
